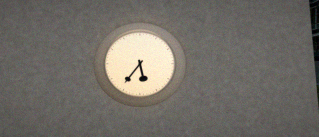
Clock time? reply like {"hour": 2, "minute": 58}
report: {"hour": 5, "minute": 36}
